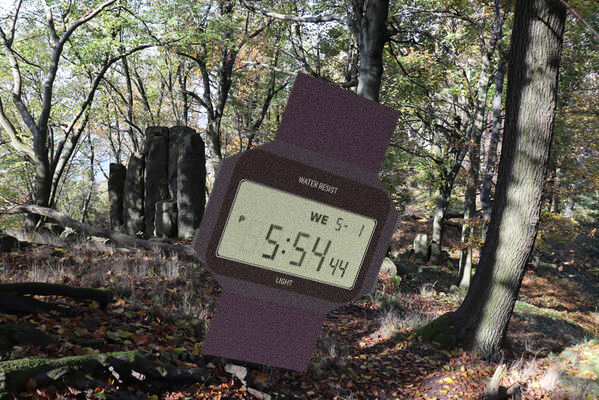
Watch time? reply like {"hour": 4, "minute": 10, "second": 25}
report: {"hour": 5, "minute": 54, "second": 44}
